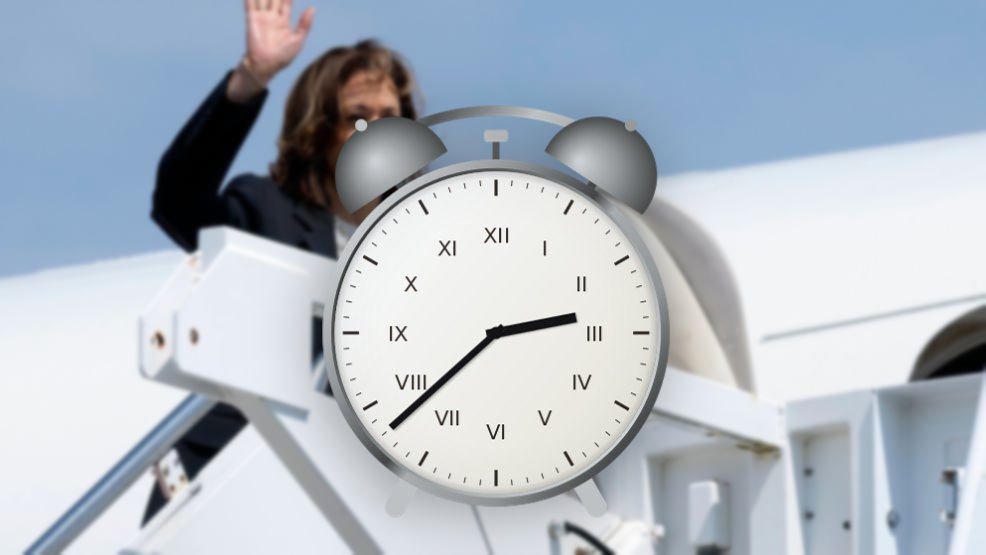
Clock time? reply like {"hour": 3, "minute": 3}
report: {"hour": 2, "minute": 38}
